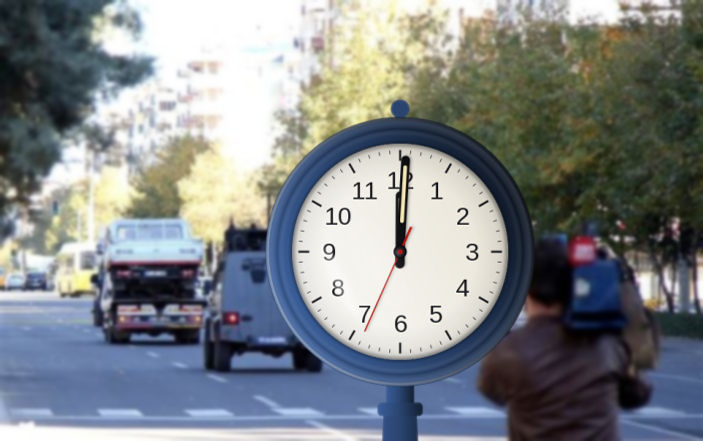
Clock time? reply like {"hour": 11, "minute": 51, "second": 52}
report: {"hour": 12, "minute": 0, "second": 34}
